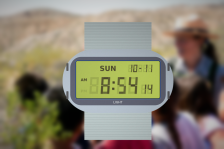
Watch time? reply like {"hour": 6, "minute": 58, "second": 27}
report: {"hour": 8, "minute": 54, "second": 14}
